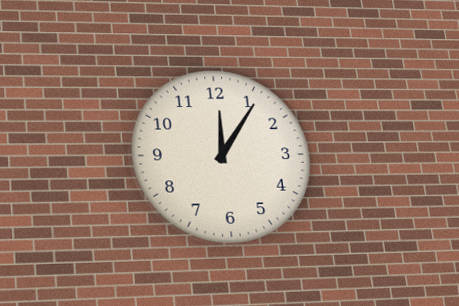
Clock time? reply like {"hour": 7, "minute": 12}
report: {"hour": 12, "minute": 6}
